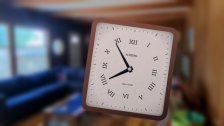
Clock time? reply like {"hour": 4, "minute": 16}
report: {"hour": 7, "minute": 54}
